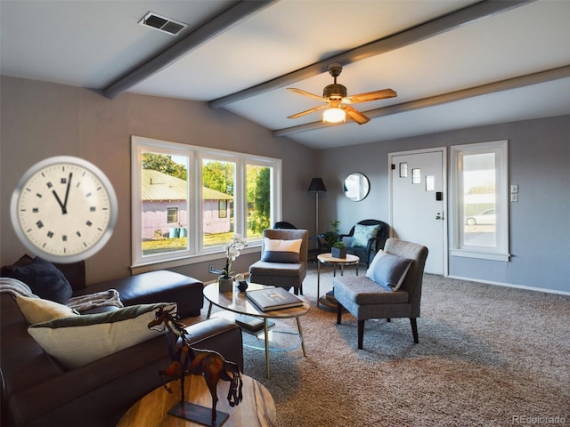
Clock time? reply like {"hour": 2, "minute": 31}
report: {"hour": 11, "minute": 2}
